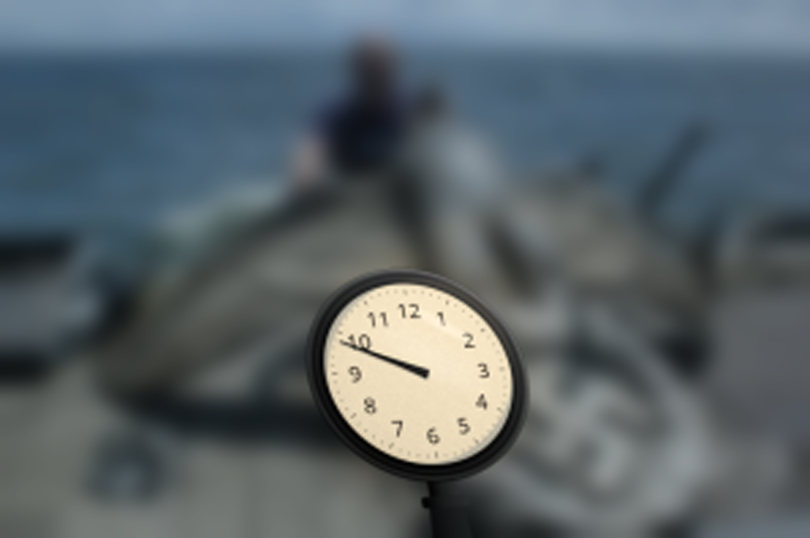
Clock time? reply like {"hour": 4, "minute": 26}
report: {"hour": 9, "minute": 49}
